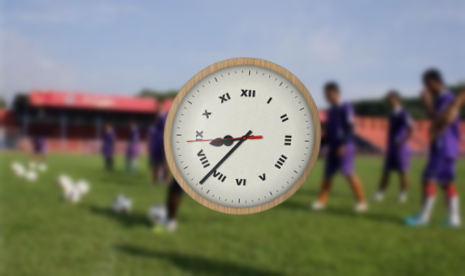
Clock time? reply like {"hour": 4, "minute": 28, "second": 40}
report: {"hour": 8, "minute": 36, "second": 44}
